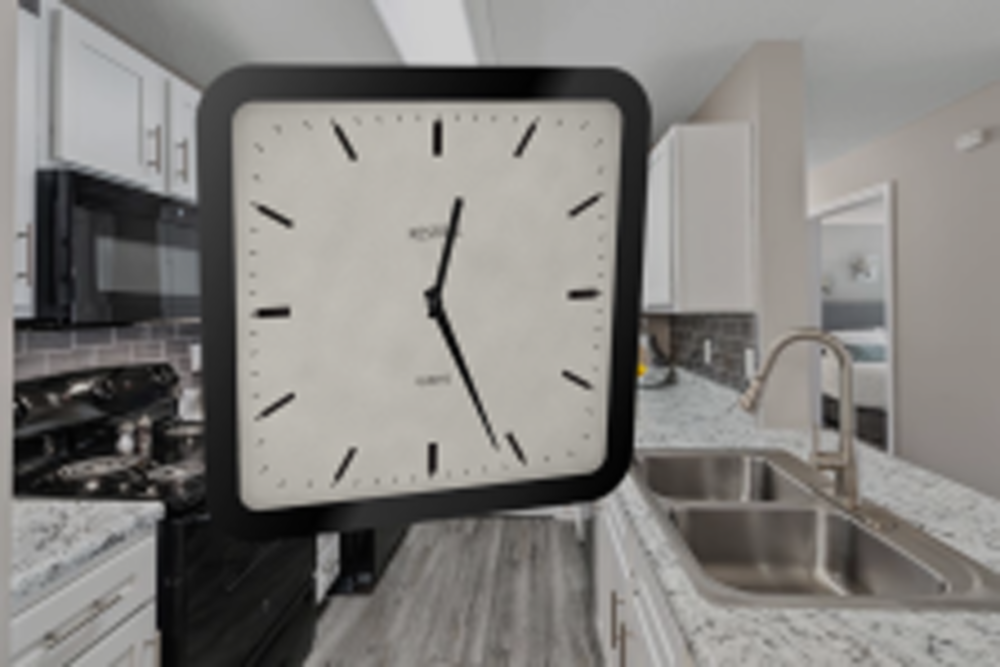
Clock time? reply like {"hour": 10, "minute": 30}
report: {"hour": 12, "minute": 26}
